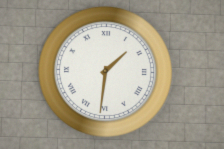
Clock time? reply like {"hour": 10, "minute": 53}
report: {"hour": 1, "minute": 31}
